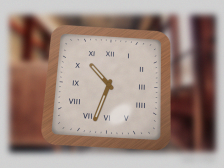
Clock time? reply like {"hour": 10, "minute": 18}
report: {"hour": 10, "minute": 33}
